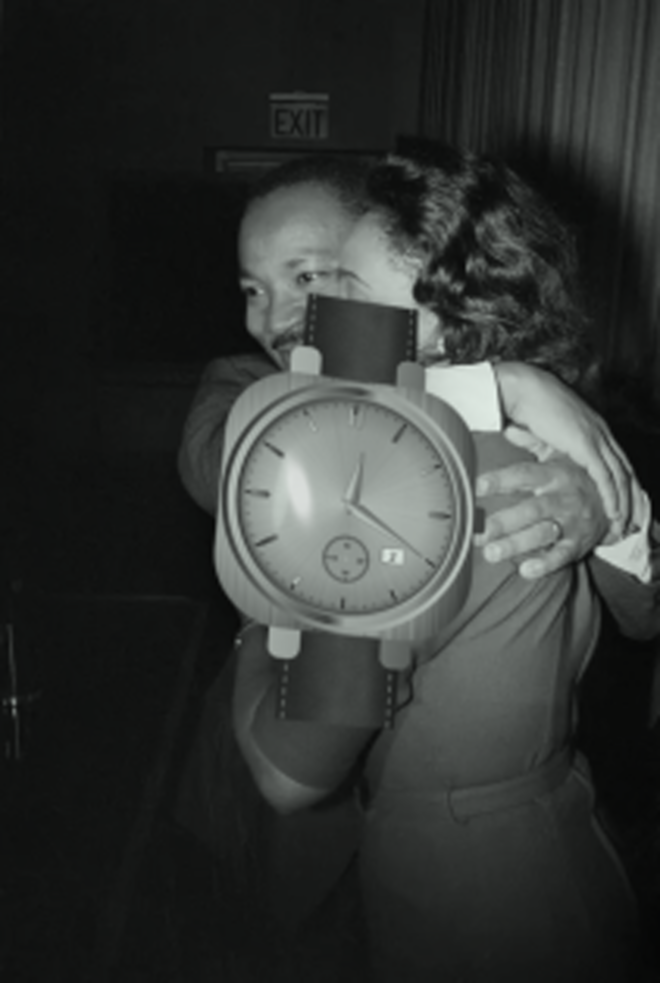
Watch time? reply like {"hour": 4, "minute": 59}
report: {"hour": 12, "minute": 20}
